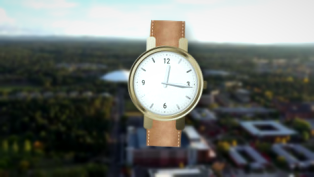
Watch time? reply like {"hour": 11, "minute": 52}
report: {"hour": 12, "minute": 16}
